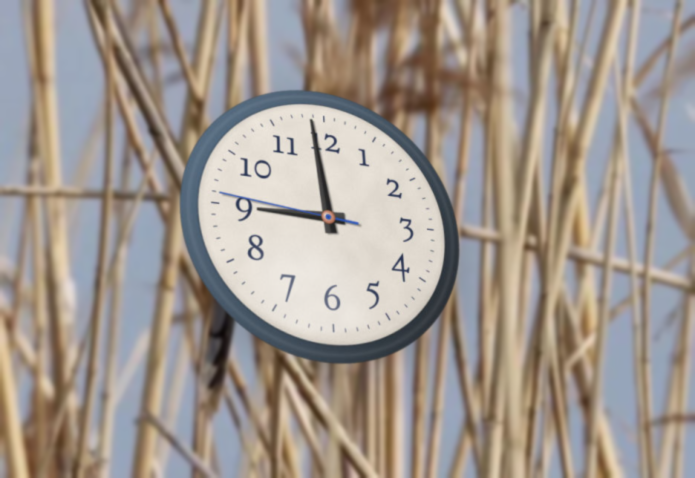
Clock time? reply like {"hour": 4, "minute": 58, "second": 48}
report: {"hour": 8, "minute": 58, "second": 46}
